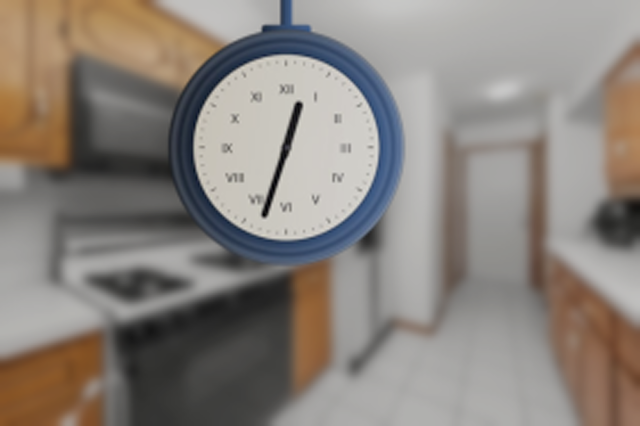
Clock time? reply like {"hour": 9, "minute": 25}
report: {"hour": 12, "minute": 33}
